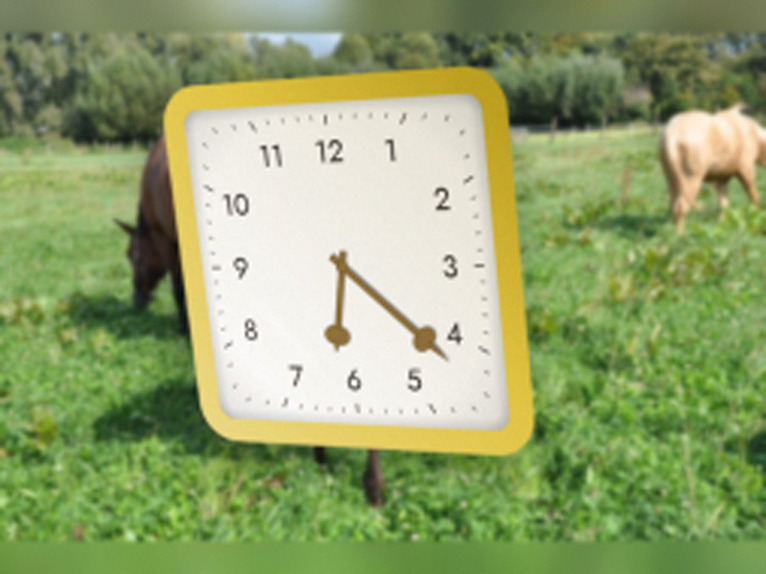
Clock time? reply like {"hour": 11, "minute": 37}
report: {"hour": 6, "minute": 22}
